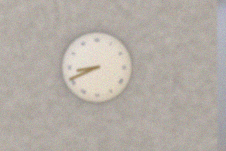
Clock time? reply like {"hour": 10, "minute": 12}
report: {"hour": 8, "minute": 41}
